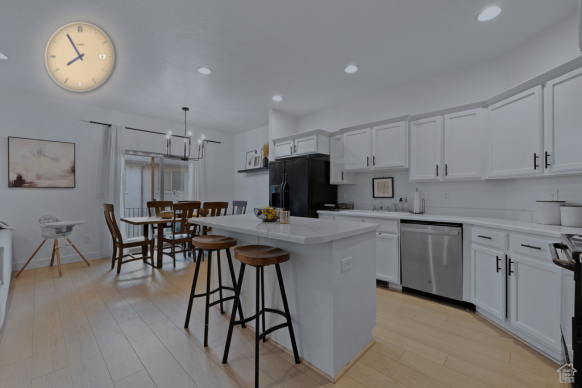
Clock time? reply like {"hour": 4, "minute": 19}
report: {"hour": 7, "minute": 55}
